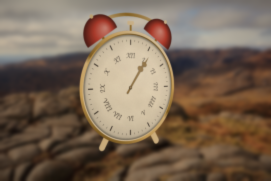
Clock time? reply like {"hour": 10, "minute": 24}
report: {"hour": 1, "minute": 6}
